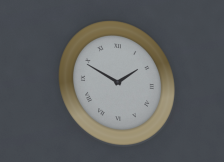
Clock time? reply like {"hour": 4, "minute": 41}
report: {"hour": 1, "minute": 49}
